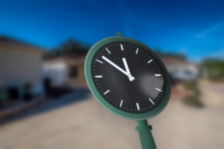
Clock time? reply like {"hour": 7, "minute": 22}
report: {"hour": 11, "minute": 52}
